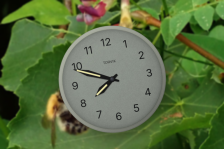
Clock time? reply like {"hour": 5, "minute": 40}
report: {"hour": 7, "minute": 49}
